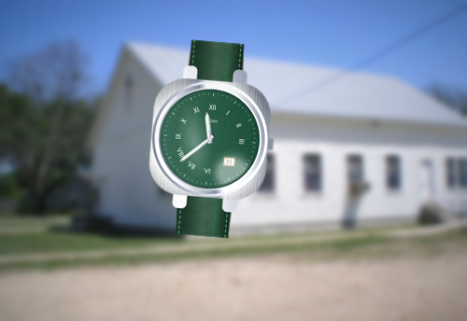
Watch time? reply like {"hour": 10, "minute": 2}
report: {"hour": 11, "minute": 38}
